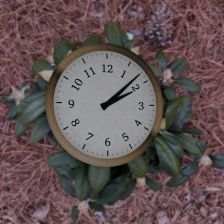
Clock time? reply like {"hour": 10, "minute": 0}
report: {"hour": 2, "minute": 8}
